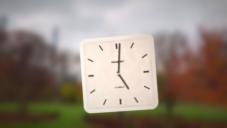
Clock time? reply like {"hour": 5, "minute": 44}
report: {"hour": 5, "minute": 1}
